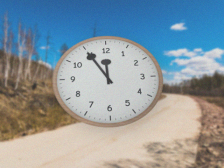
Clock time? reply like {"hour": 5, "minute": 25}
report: {"hour": 11, "minute": 55}
